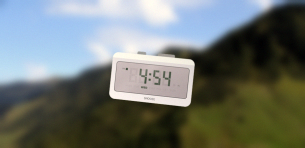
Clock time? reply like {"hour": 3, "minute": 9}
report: {"hour": 4, "minute": 54}
